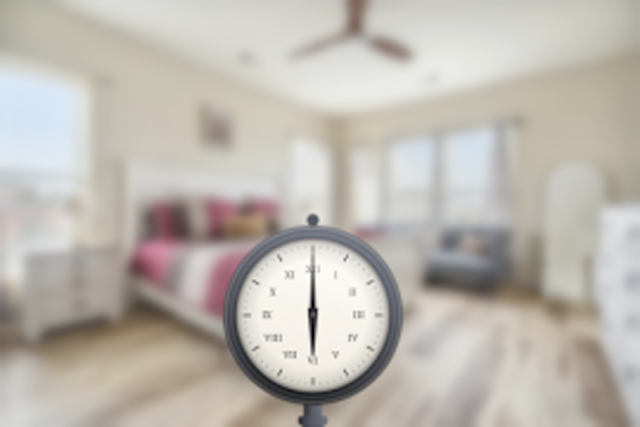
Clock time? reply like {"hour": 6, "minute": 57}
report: {"hour": 6, "minute": 0}
